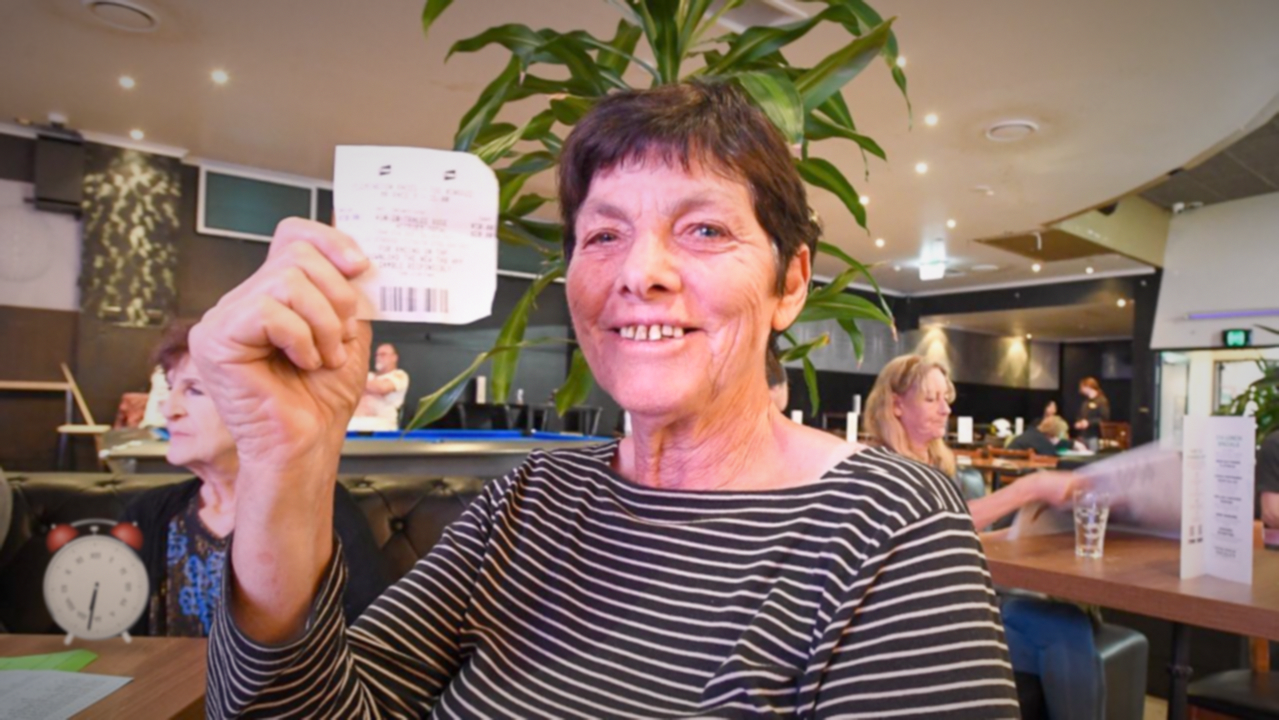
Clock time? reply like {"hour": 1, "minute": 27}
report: {"hour": 6, "minute": 32}
